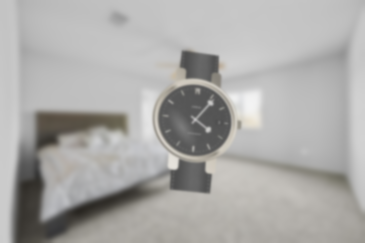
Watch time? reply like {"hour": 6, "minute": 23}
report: {"hour": 4, "minute": 6}
